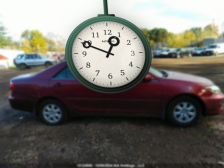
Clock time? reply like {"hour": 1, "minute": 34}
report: {"hour": 12, "minute": 49}
